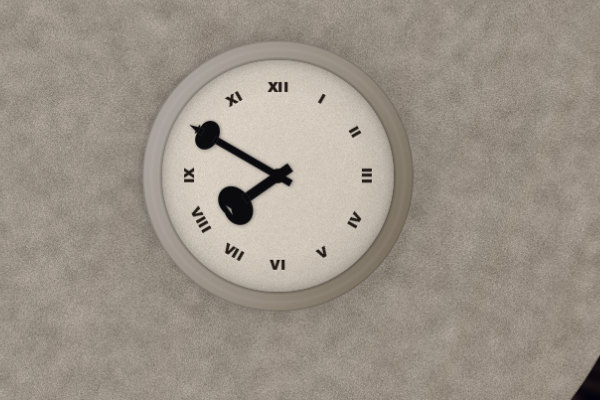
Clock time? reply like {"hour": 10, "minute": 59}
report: {"hour": 7, "minute": 50}
